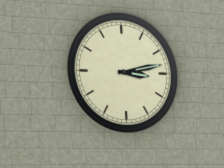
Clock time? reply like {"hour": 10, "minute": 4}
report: {"hour": 3, "minute": 13}
